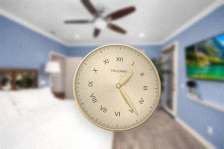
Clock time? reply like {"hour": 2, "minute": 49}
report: {"hour": 1, "minute": 24}
